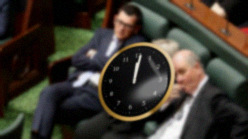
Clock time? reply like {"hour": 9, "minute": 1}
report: {"hour": 12, "minute": 1}
